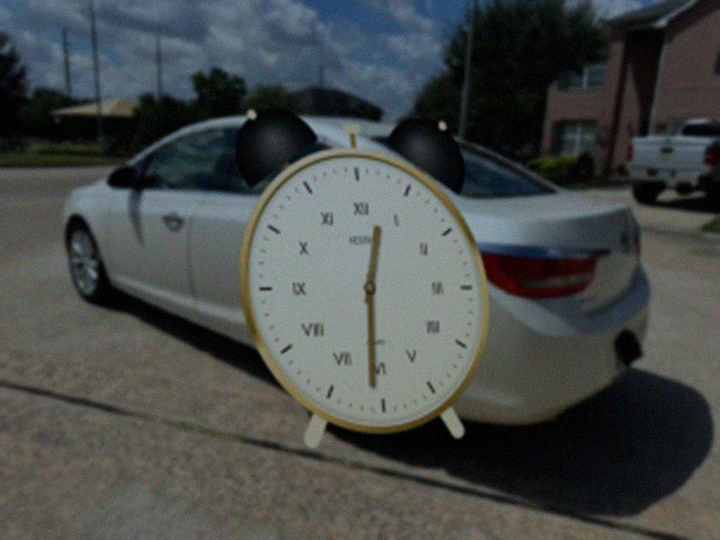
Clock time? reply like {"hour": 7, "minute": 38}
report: {"hour": 12, "minute": 31}
